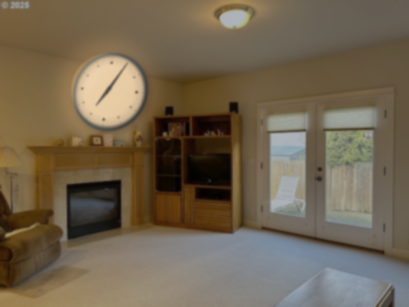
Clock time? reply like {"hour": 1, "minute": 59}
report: {"hour": 7, "minute": 5}
